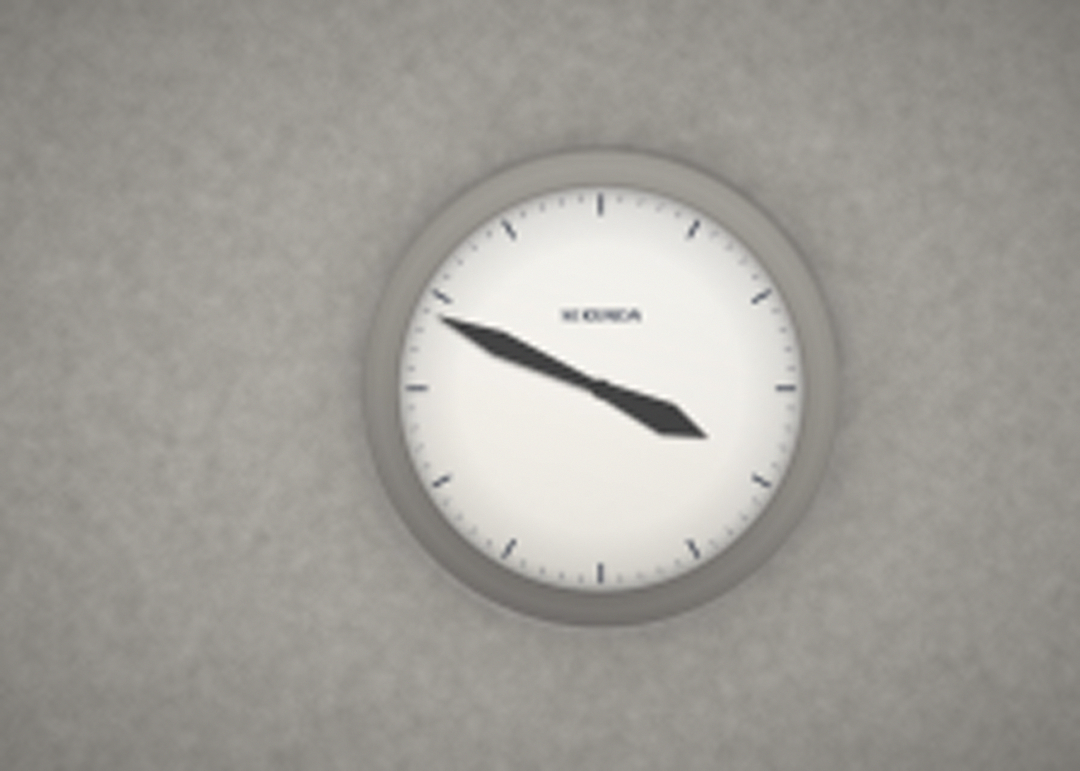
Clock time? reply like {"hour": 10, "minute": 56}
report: {"hour": 3, "minute": 49}
